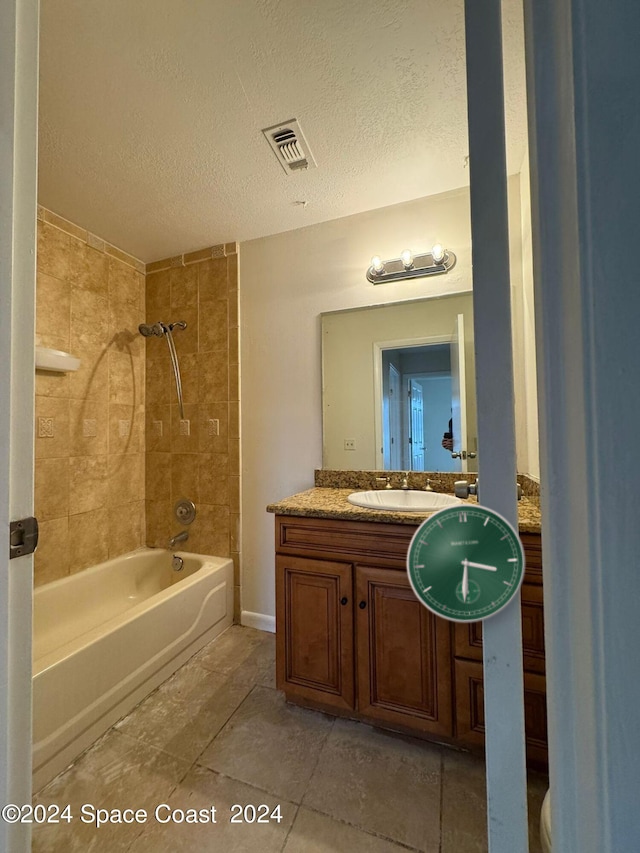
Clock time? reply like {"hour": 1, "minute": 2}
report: {"hour": 3, "minute": 31}
